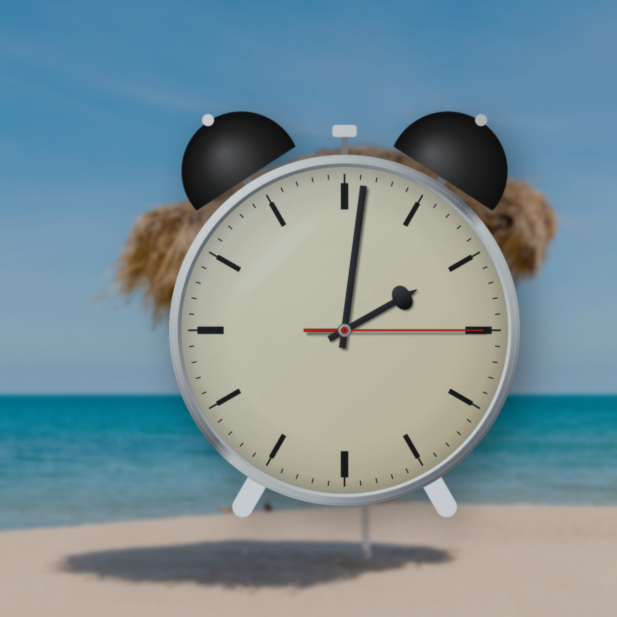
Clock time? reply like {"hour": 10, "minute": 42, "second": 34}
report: {"hour": 2, "minute": 1, "second": 15}
